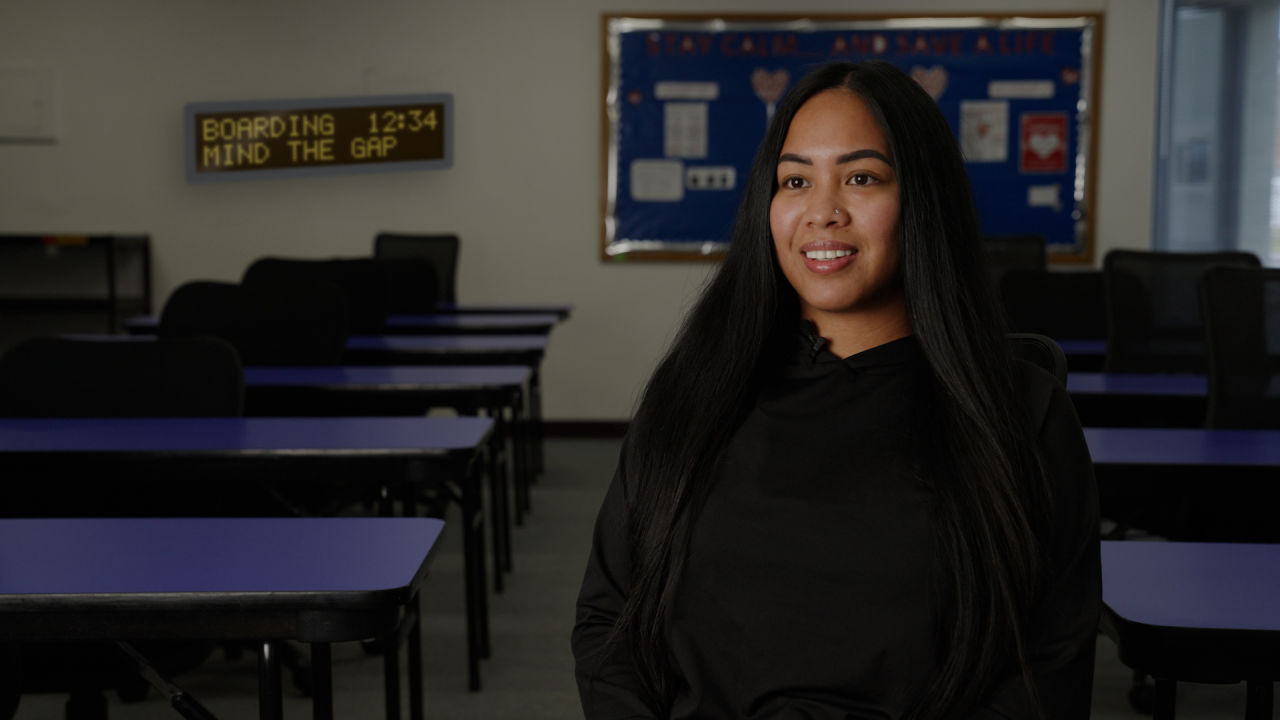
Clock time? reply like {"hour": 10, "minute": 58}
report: {"hour": 12, "minute": 34}
